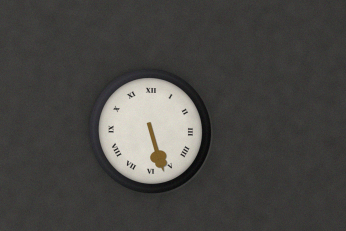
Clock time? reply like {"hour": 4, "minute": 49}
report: {"hour": 5, "minute": 27}
